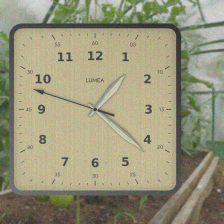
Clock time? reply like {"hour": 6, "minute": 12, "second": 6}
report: {"hour": 1, "minute": 21, "second": 48}
